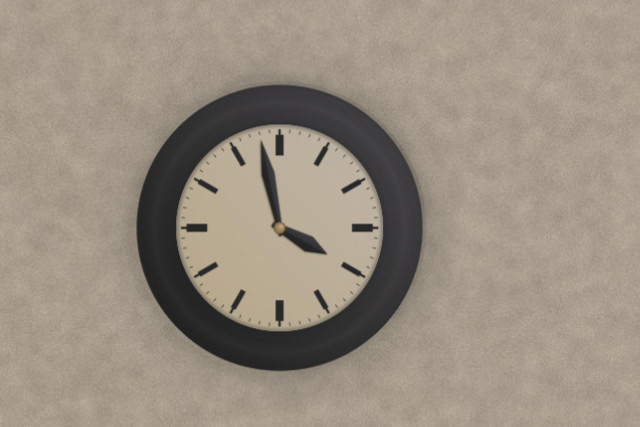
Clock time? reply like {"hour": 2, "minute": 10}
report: {"hour": 3, "minute": 58}
